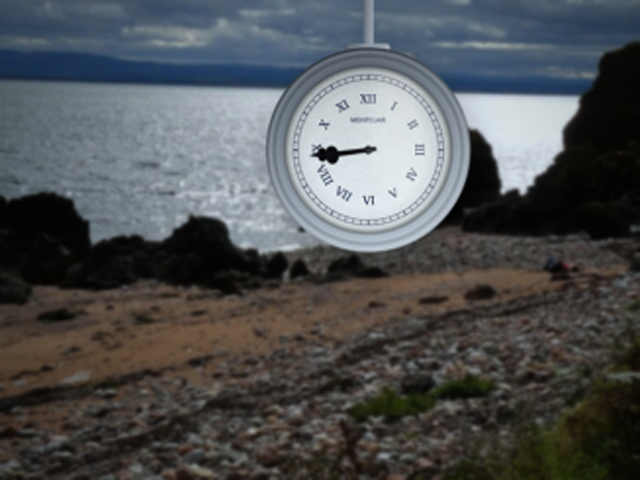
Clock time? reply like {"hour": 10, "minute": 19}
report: {"hour": 8, "minute": 44}
